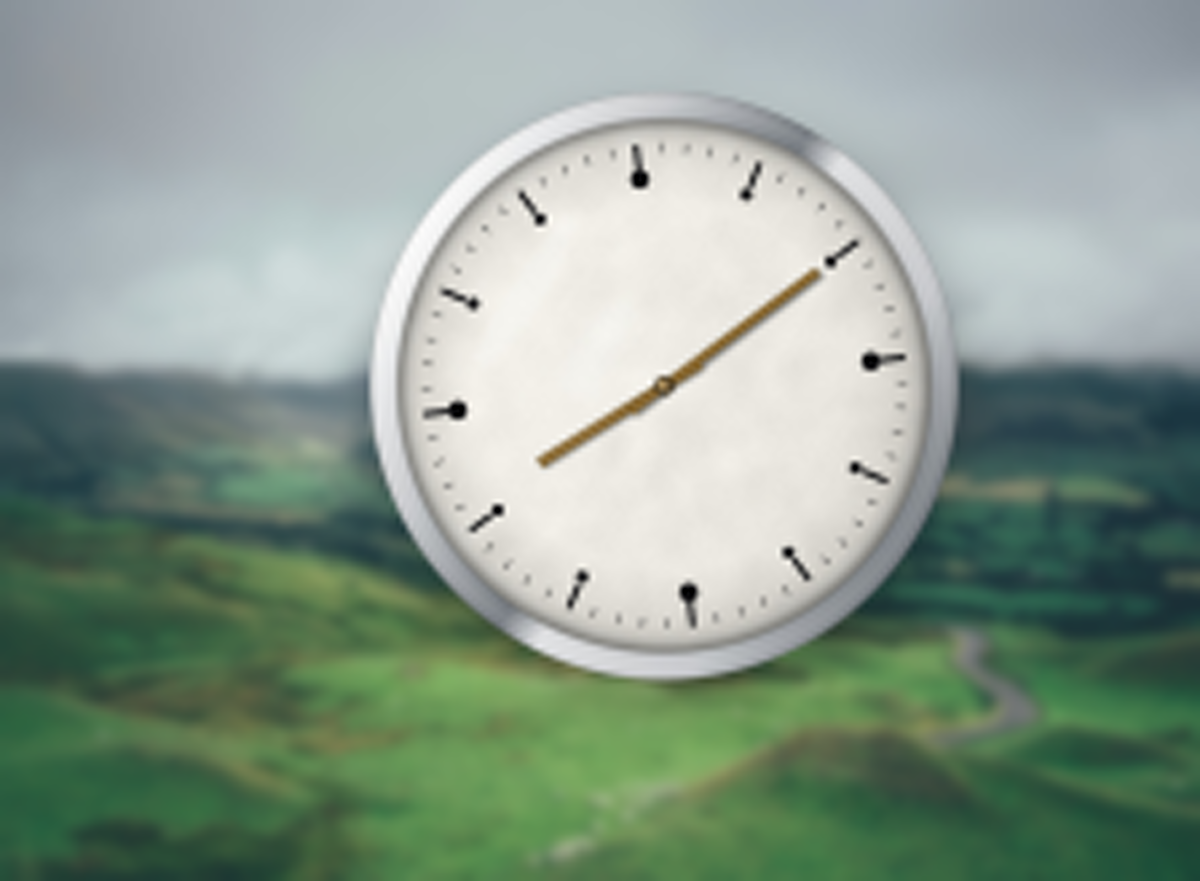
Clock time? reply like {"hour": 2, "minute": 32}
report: {"hour": 8, "minute": 10}
